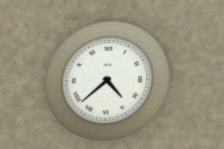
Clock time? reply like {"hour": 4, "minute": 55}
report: {"hour": 4, "minute": 38}
